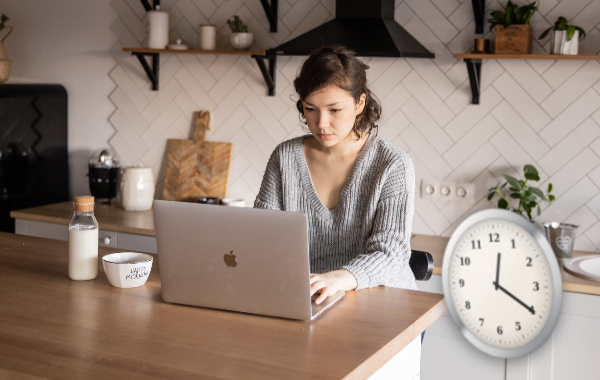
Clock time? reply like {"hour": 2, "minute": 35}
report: {"hour": 12, "minute": 20}
